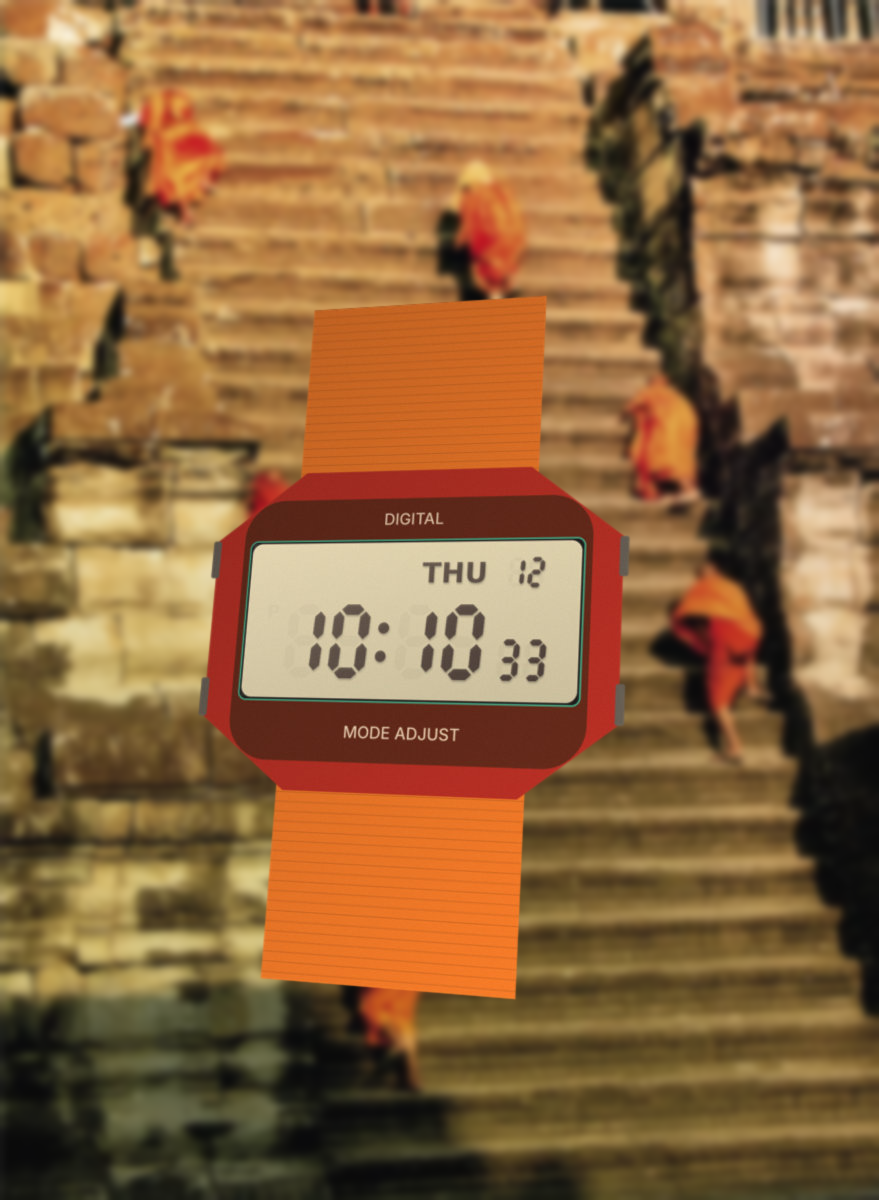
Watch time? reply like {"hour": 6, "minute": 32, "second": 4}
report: {"hour": 10, "minute": 10, "second": 33}
